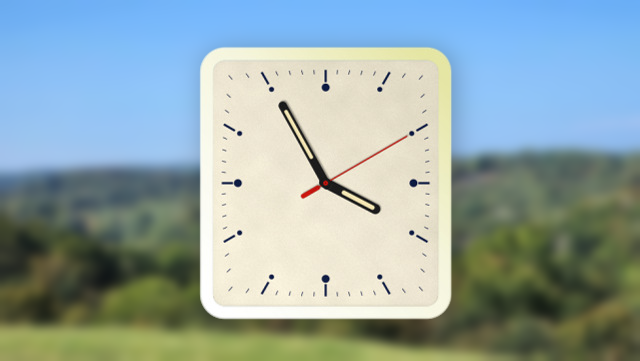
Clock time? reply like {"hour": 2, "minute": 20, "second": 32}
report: {"hour": 3, "minute": 55, "second": 10}
